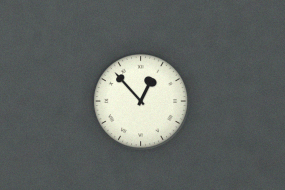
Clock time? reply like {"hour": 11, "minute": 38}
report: {"hour": 12, "minute": 53}
